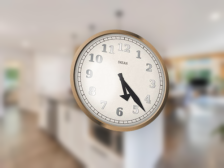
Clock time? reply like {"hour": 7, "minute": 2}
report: {"hour": 5, "minute": 23}
